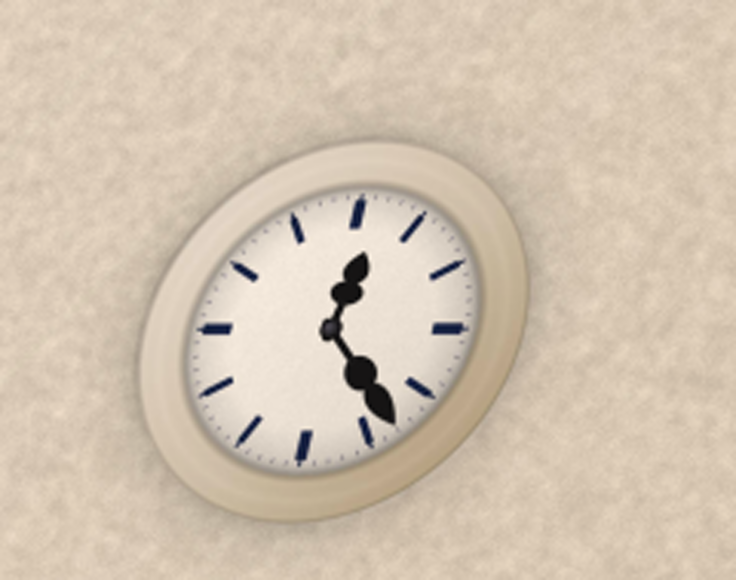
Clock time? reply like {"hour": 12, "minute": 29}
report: {"hour": 12, "minute": 23}
